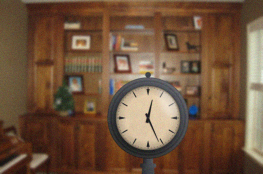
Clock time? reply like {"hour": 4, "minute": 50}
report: {"hour": 12, "minute": 26}
